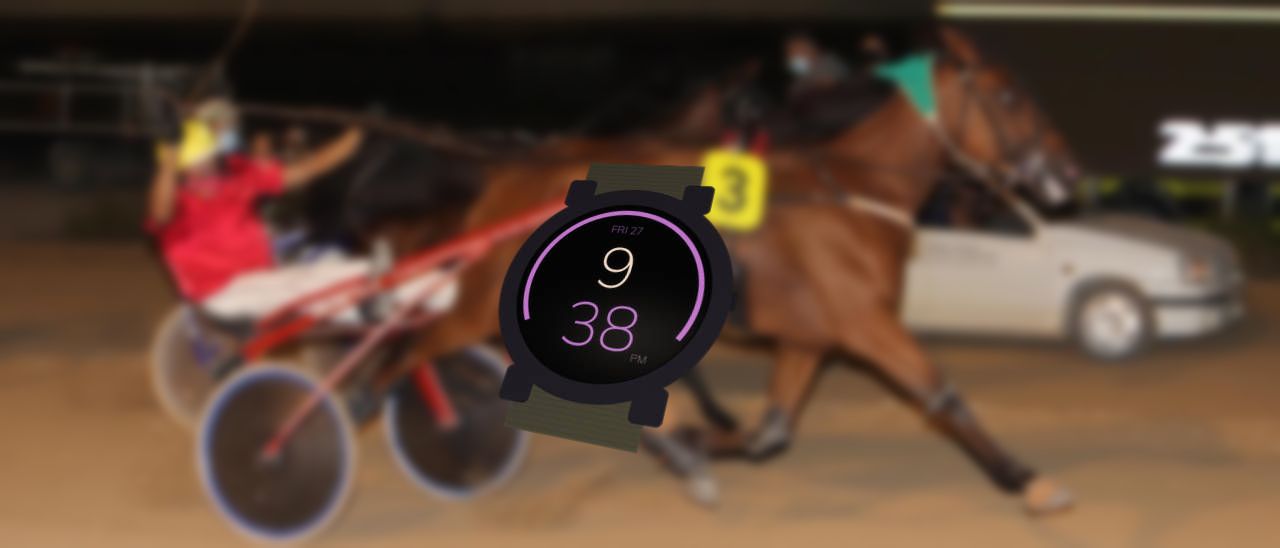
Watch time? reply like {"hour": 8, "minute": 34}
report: {"hour": 9, "minute": 38}
